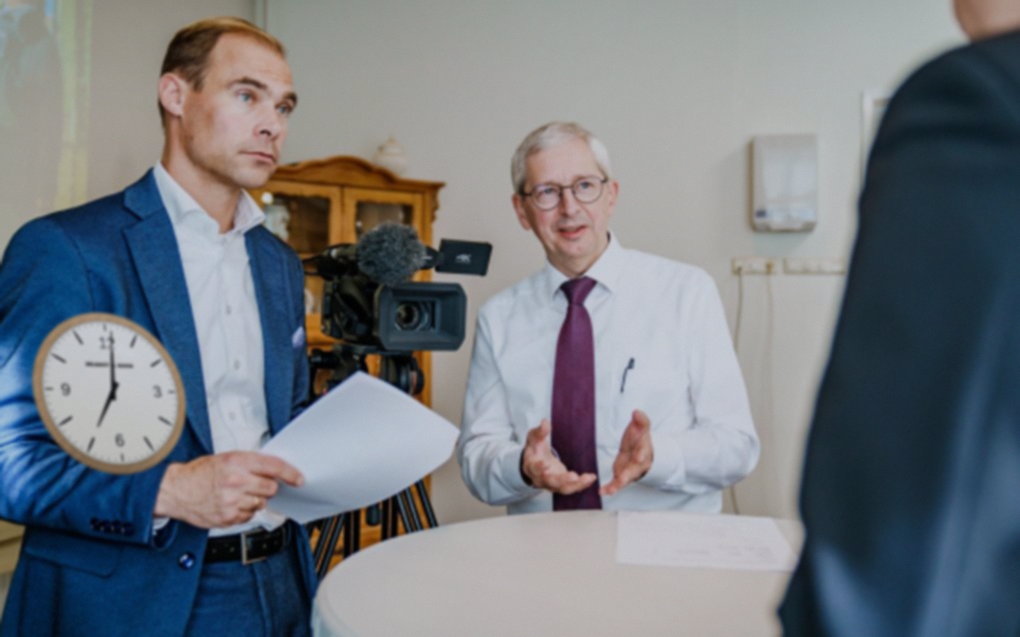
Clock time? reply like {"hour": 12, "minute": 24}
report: {"hour": 7, "minute": 1}
